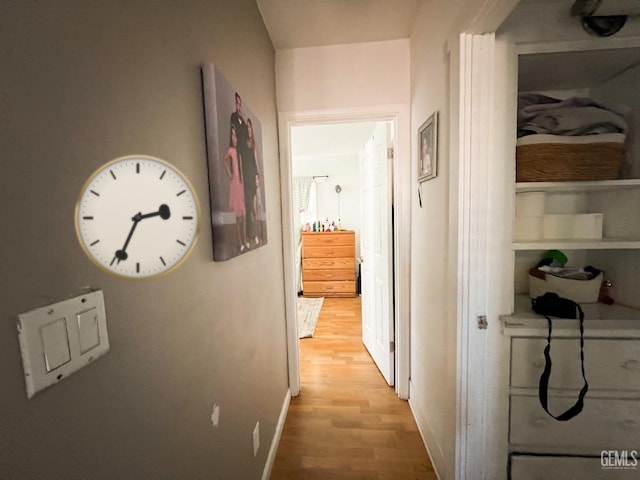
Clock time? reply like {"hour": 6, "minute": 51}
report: {"hour": 2, "minute": 34}
